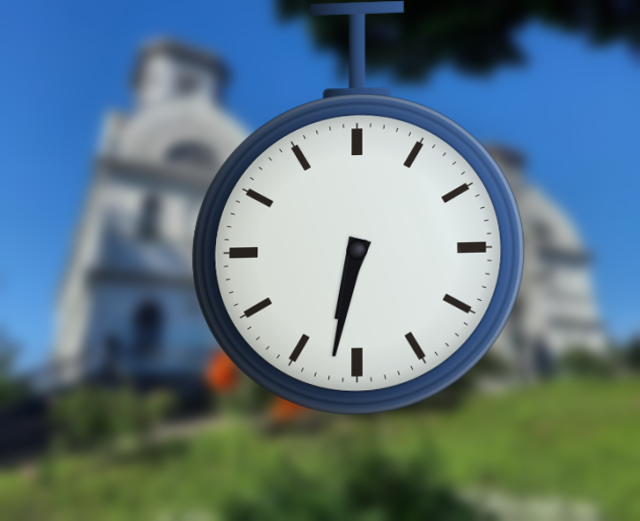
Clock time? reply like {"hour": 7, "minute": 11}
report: {"hour": 6, "minute": 32}
